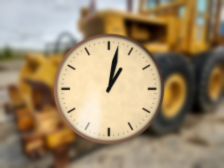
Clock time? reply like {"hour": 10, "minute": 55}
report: {"hour": 1, "minute": 2}
